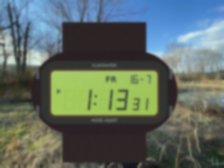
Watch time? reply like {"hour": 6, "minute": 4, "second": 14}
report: {"hour": 1, "minute": 13, "second": 31}
